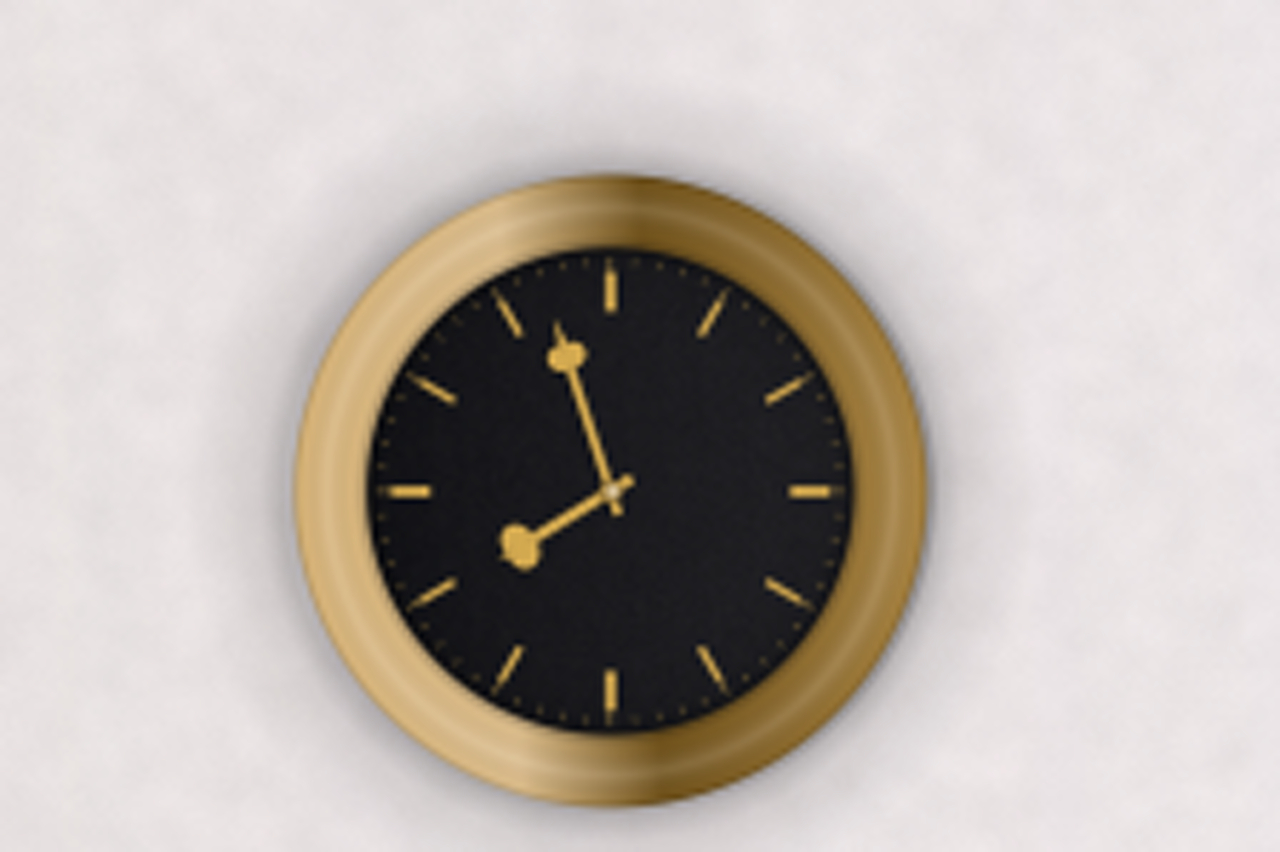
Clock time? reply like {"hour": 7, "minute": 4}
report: {"hour": 7, "minute": 57}
